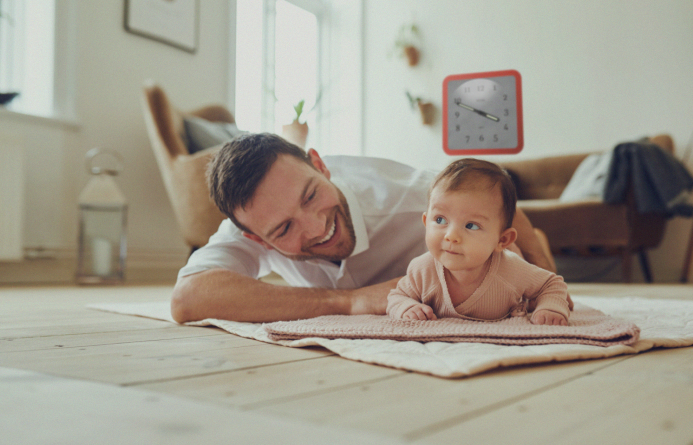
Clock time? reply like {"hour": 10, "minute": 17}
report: {"hour": 3, "minute": 49}
